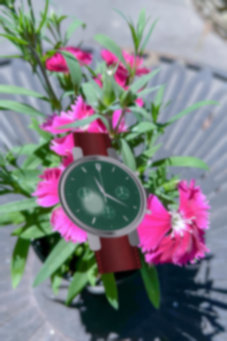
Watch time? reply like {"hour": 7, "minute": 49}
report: {"hour": 11, "minute": 21}
